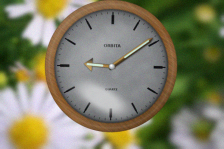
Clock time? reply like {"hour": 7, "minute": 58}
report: {"hour": 9, "minute": 9}
